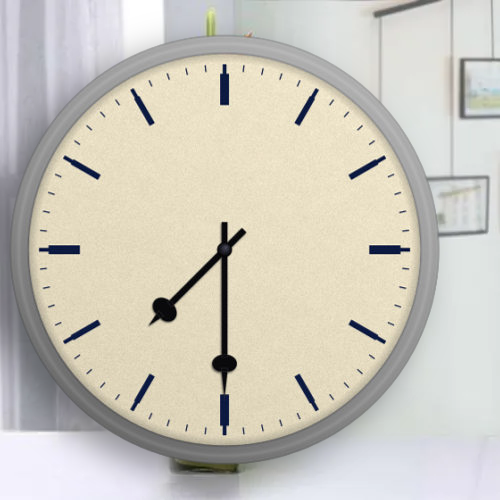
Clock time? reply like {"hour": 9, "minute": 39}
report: {"hour": 7, "minute": 30}
